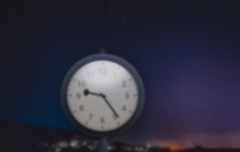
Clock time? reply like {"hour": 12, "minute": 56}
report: {"hour": 9, "minute": 24}
